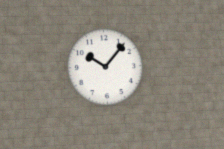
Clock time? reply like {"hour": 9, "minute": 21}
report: {"hour": 10, "minute": 7}
